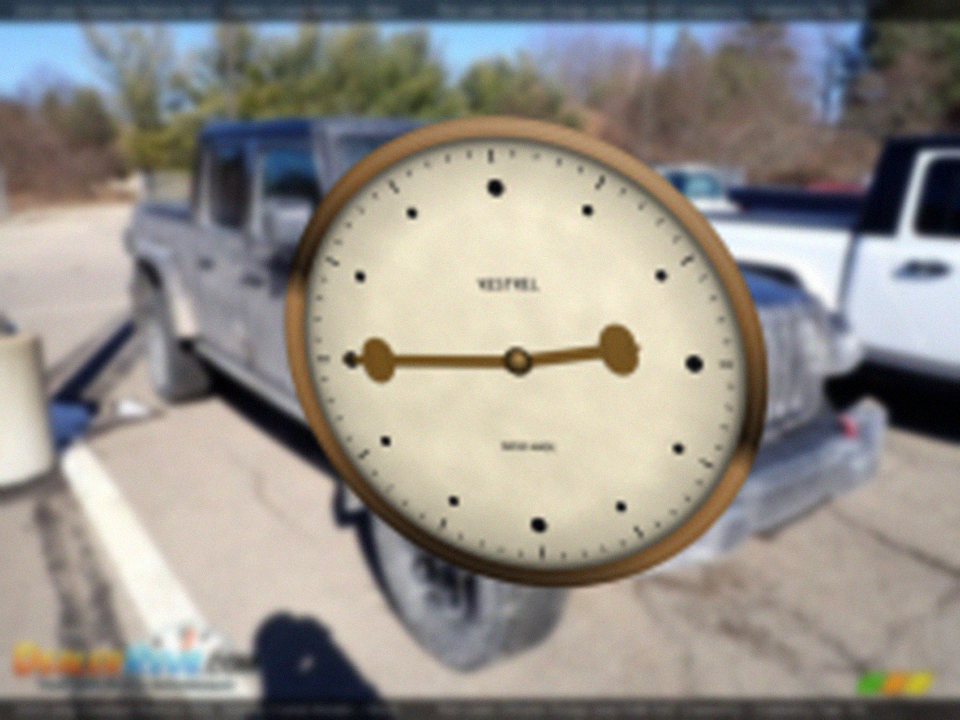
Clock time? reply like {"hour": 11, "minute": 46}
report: {"hour": 2, "minute": 45}
